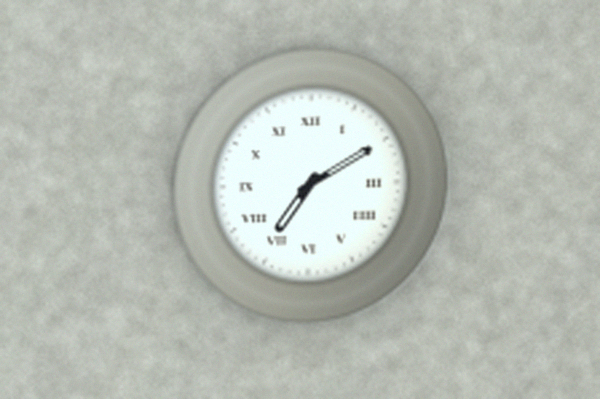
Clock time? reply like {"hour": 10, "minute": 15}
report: {"hour": 7, "minute": 10}
